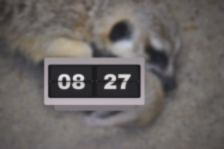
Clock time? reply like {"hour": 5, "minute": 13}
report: {"hour": 8, "minute": 27}
